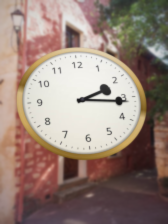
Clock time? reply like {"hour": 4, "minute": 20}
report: {"hour": 2, "minute": 16}
